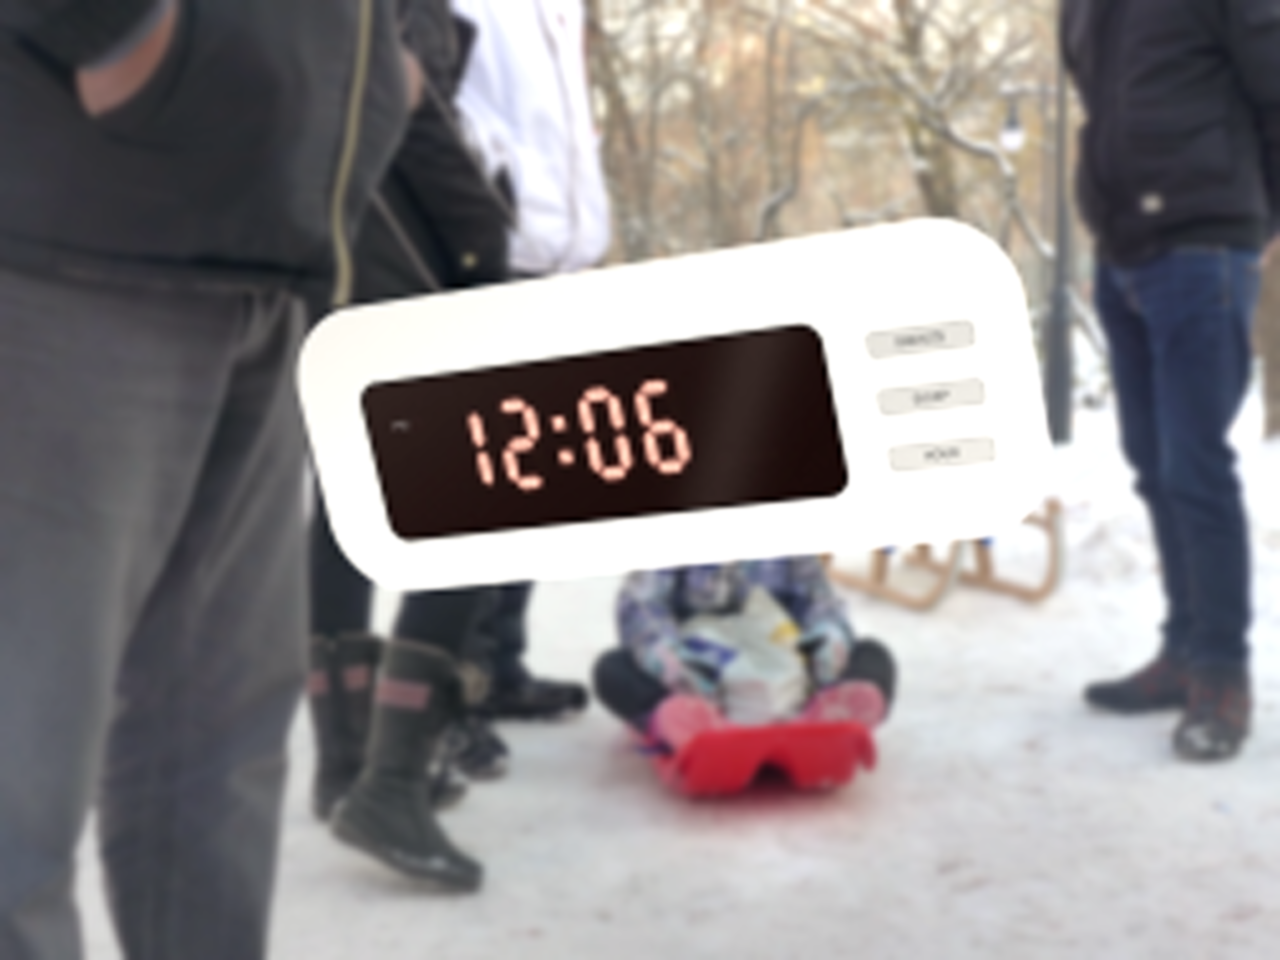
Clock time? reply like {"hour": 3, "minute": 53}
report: {"hour": 12, "minute": 6}
